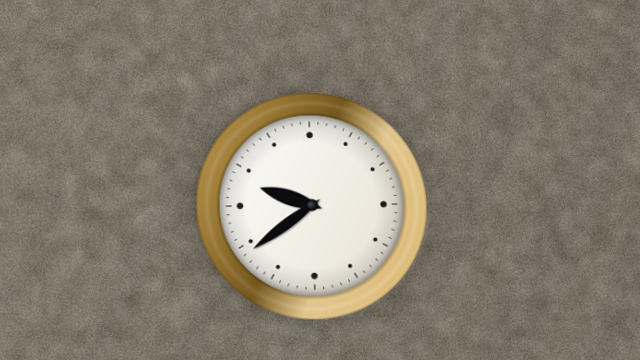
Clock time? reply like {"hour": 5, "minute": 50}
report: {"hour": 9, "minute": 39}
